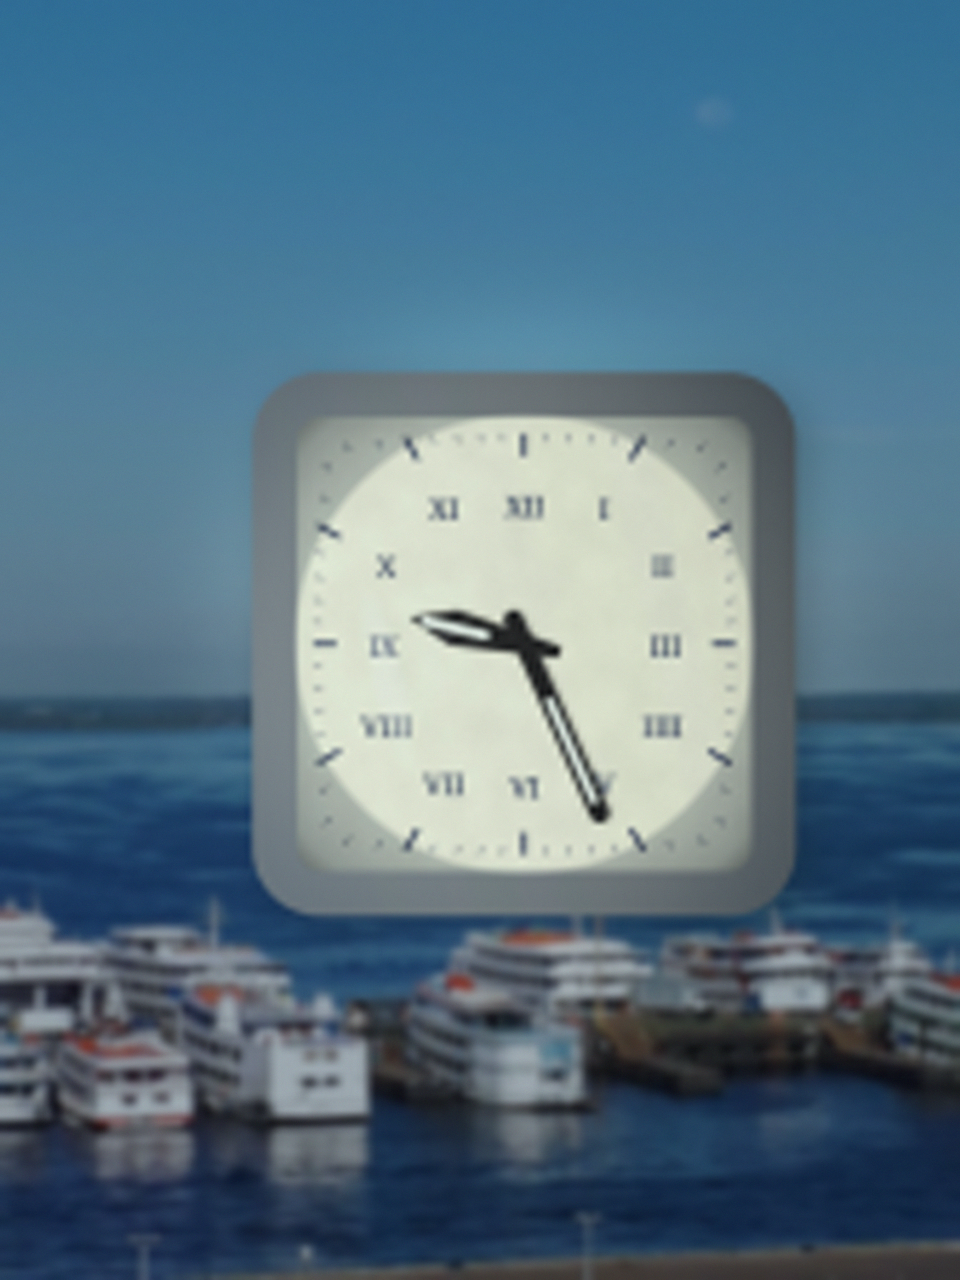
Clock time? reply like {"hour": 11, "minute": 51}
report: {"hour": 9, "minute": 26}
